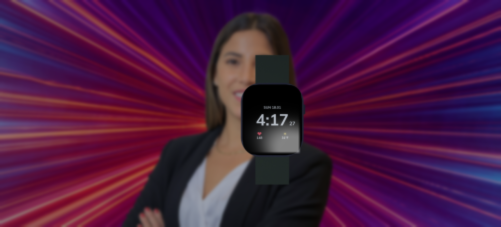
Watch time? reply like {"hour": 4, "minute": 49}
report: {"hour": 4, "minute": 17}
